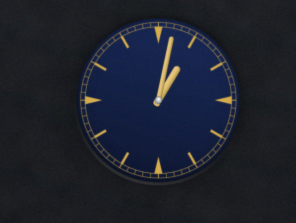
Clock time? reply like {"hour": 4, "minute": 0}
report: {"hour": 1, "minute": 2}
